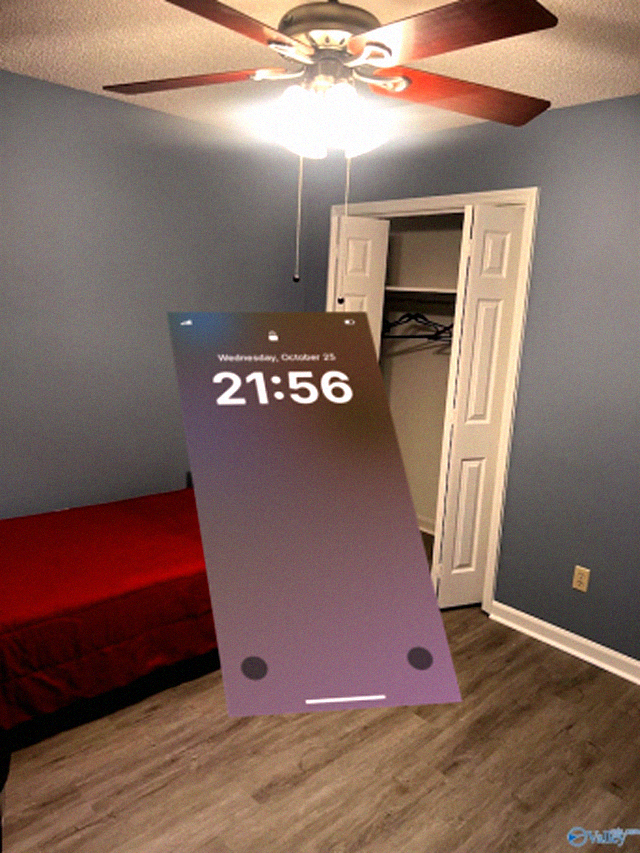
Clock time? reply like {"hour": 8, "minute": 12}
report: {"hour": 21, "minute": 56}
